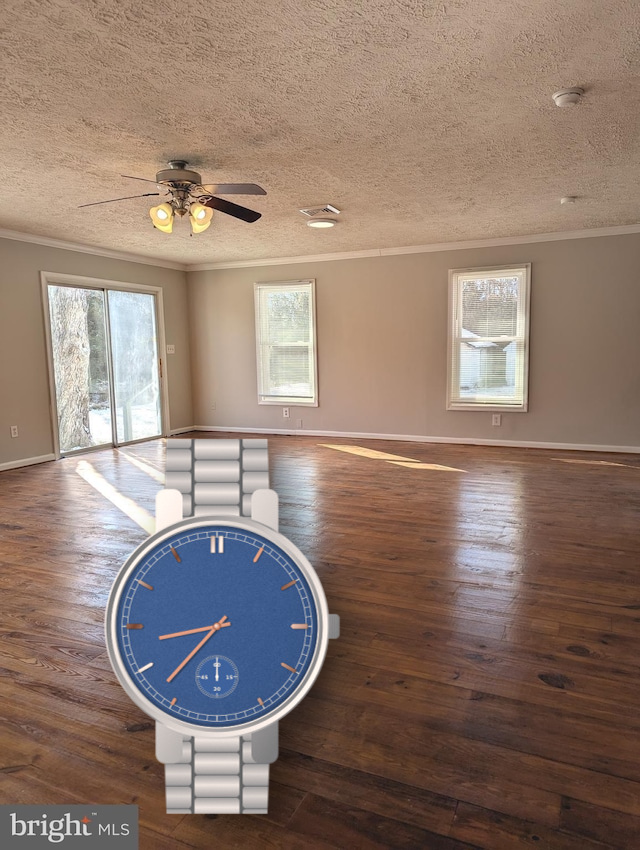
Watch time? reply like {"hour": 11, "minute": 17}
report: {"hour": 8, "minute": 37}
